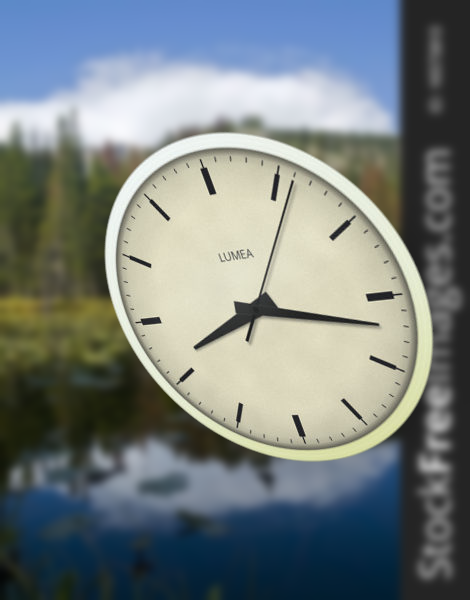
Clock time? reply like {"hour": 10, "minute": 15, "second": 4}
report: {"hour": 8, "minute": 17, "second": 6}
